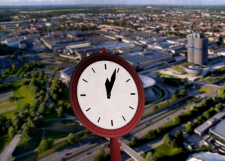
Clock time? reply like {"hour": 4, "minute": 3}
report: {"hour": 12, "minute": 4}
